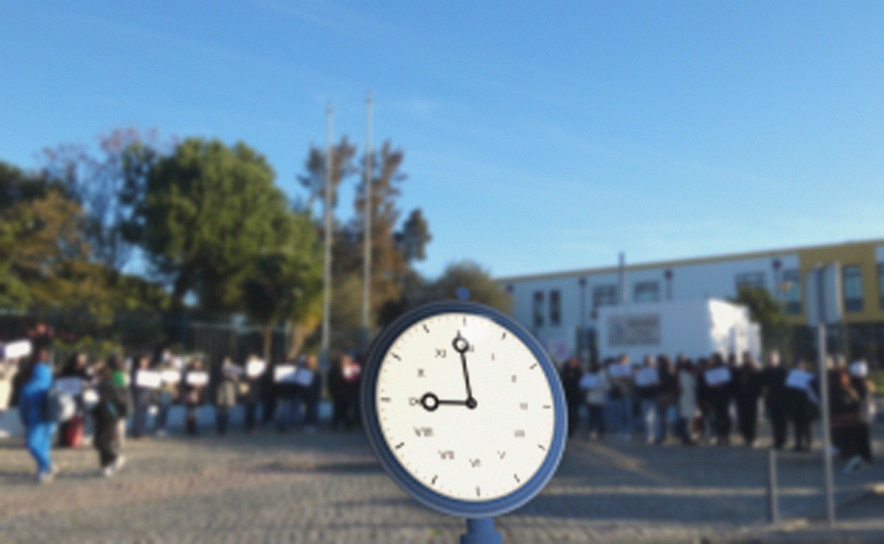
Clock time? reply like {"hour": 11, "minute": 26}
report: {"hour": 8, "minute": 59}
